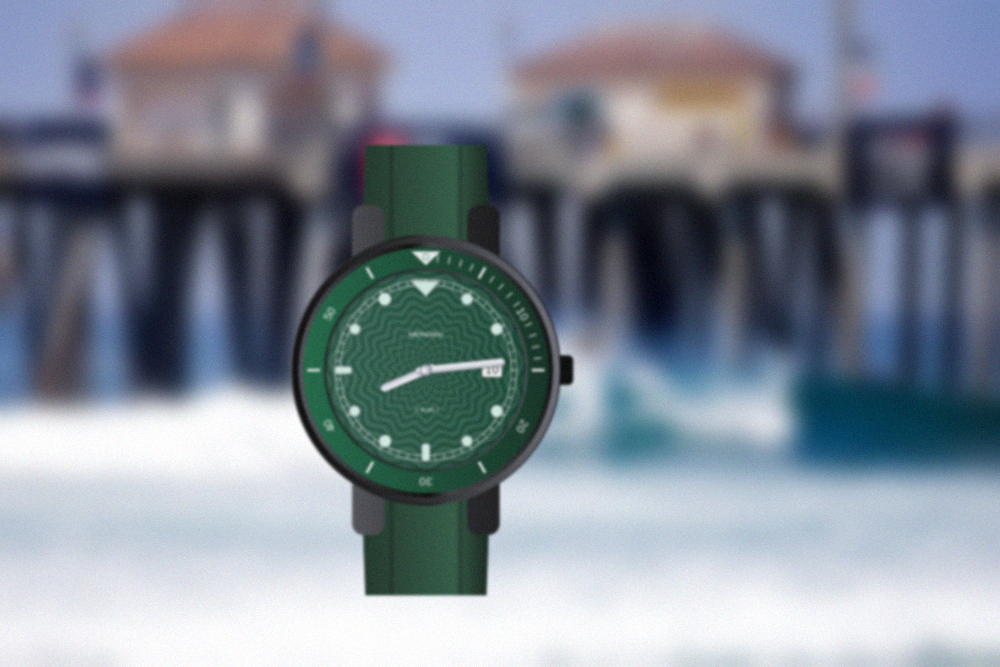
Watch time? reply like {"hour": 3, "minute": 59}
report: {"hour": 8, "minute": 14}
